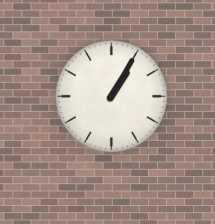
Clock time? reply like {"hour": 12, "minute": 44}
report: {"hour": 1, "minute": 5}
